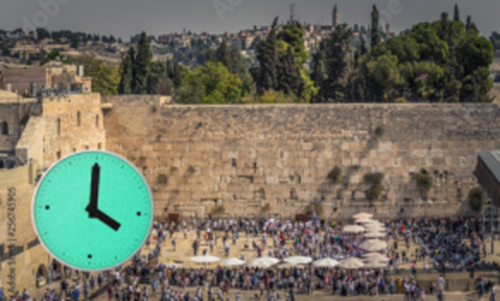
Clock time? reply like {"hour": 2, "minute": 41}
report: {"hour": 4, "minute": 0}
